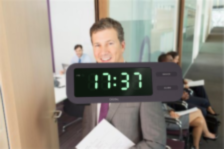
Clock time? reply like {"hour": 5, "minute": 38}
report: {"hour": 17, "minute": 37}
